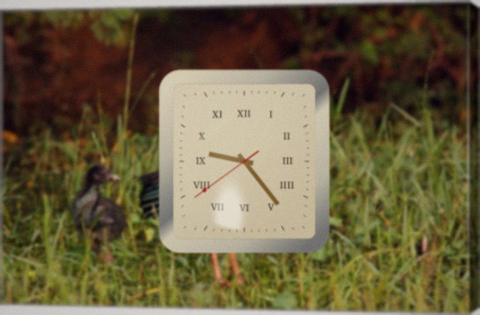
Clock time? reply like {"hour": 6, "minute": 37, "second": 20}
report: {"hour": 9, "minute": 23, "second": 39}
